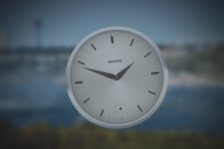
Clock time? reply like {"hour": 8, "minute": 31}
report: {"hour": 1, "minute": 49}
